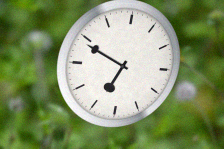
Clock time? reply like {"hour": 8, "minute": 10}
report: {"hour": 6, "minute": 49}
